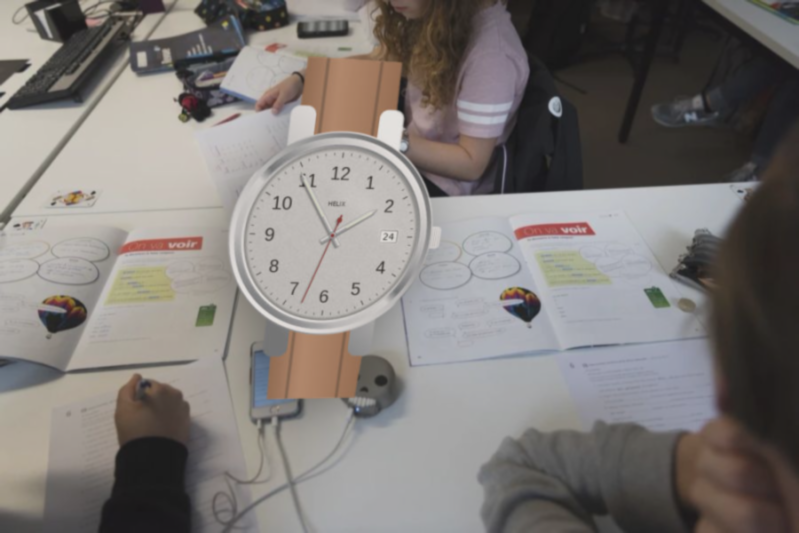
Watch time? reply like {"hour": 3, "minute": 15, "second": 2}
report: {"hour": 1, "minute": 54, "second": 33}
